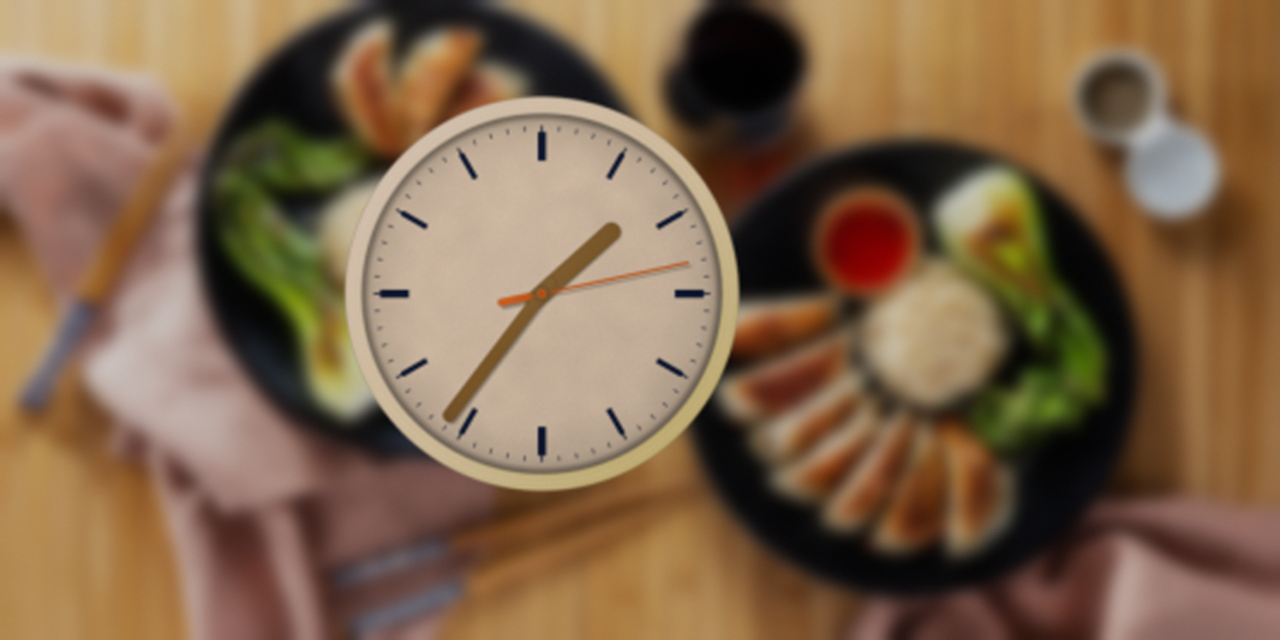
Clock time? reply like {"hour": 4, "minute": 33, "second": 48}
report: {"hour": 1, "minute": 36, "second": 13}
